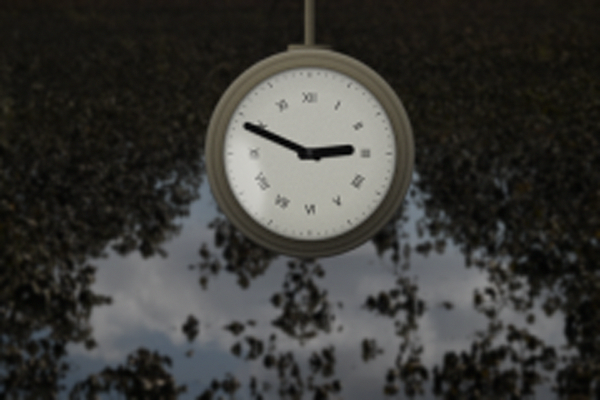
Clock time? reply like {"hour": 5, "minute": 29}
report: {"hour": 2, "minute": 49}
